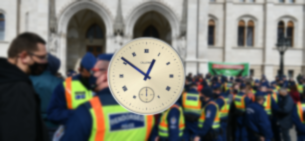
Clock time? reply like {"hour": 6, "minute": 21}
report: {"hour": 12, "minute": 51}
